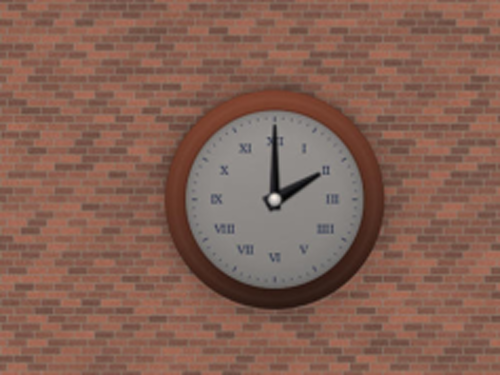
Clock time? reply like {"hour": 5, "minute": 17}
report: {"hour": 2, "minute": 0}
